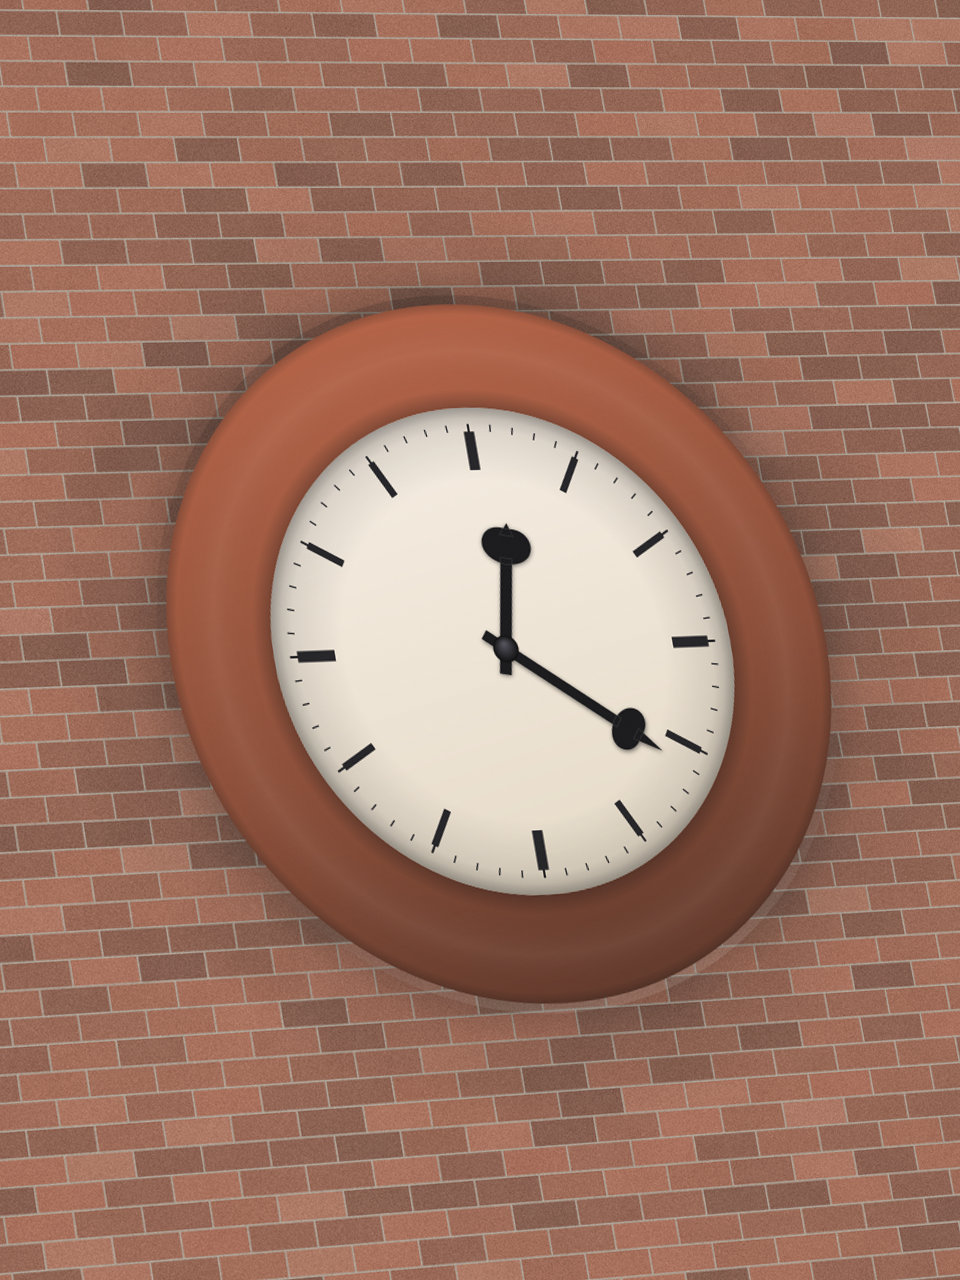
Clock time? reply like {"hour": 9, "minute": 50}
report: {"hour": 12, "minute": 21}
